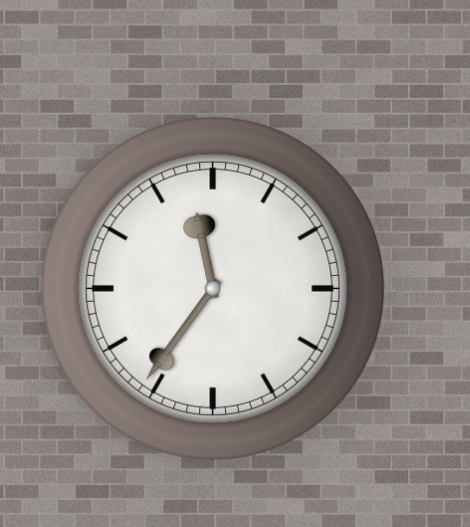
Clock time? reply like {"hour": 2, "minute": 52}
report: {"hour": 11, "minute": 36}
